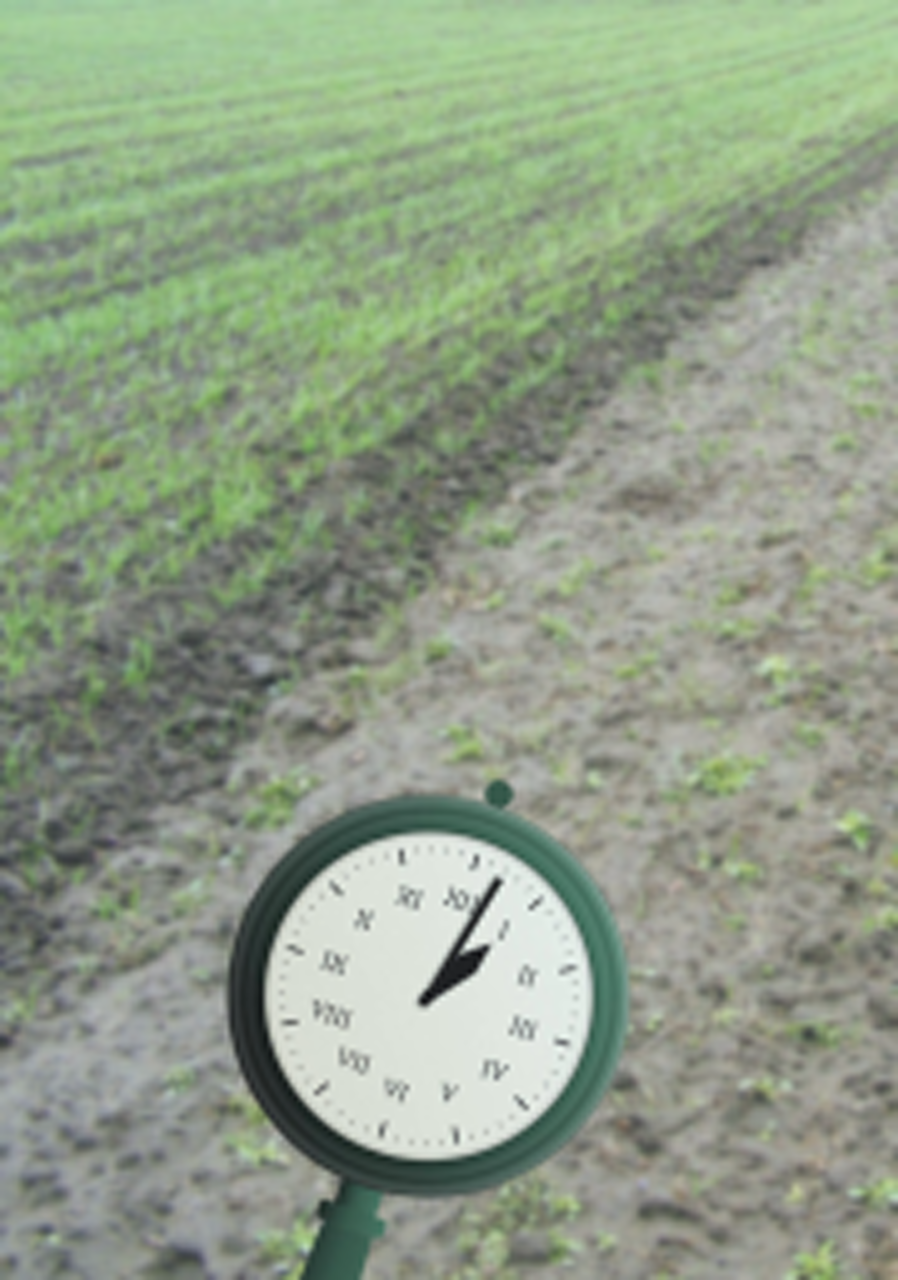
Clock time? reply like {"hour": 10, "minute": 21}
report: {"hour": 1, "minute": 2}
